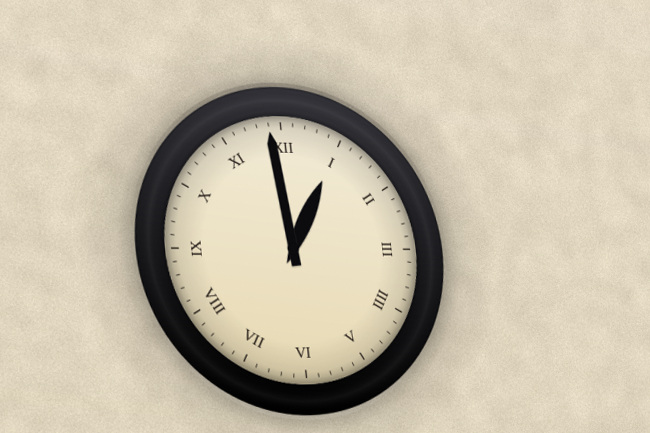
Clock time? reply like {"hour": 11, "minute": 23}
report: {"hour": 12, "minute": 59}
